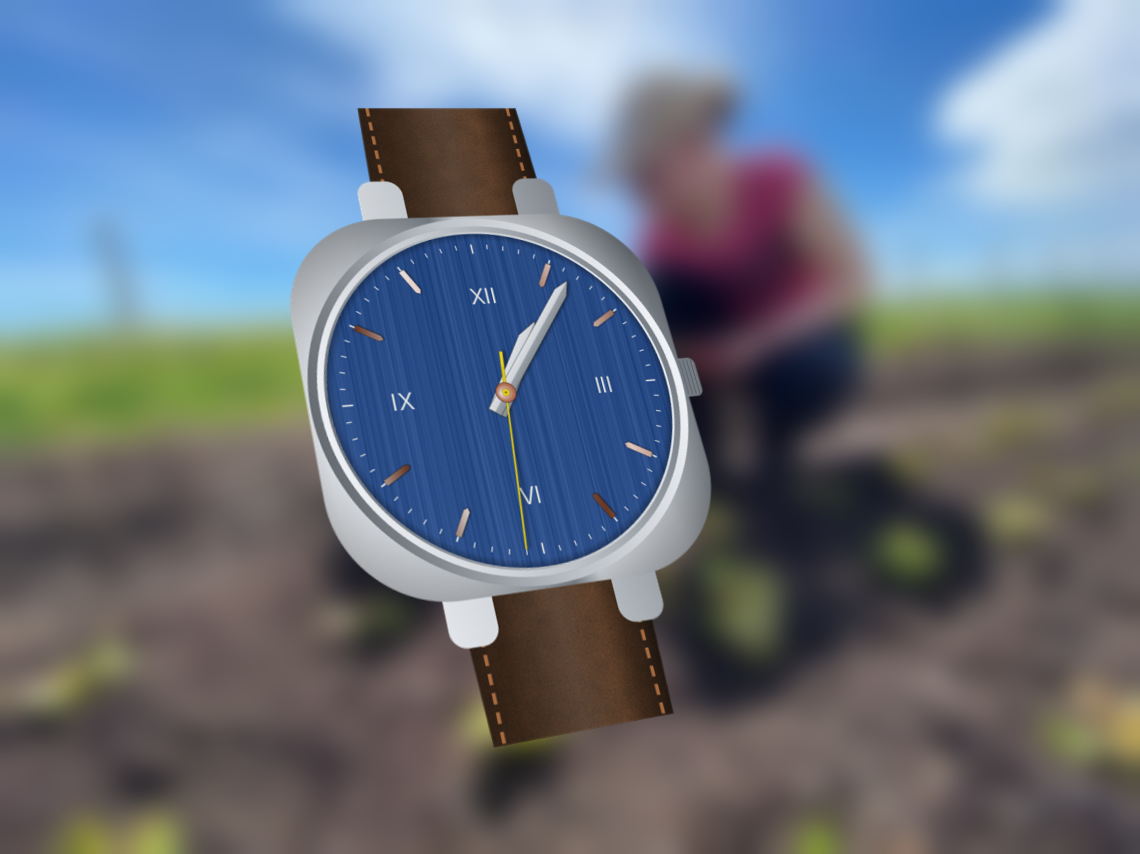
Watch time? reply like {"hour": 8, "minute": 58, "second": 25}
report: {"hour": 1, "minute": 6, "second": 31}
